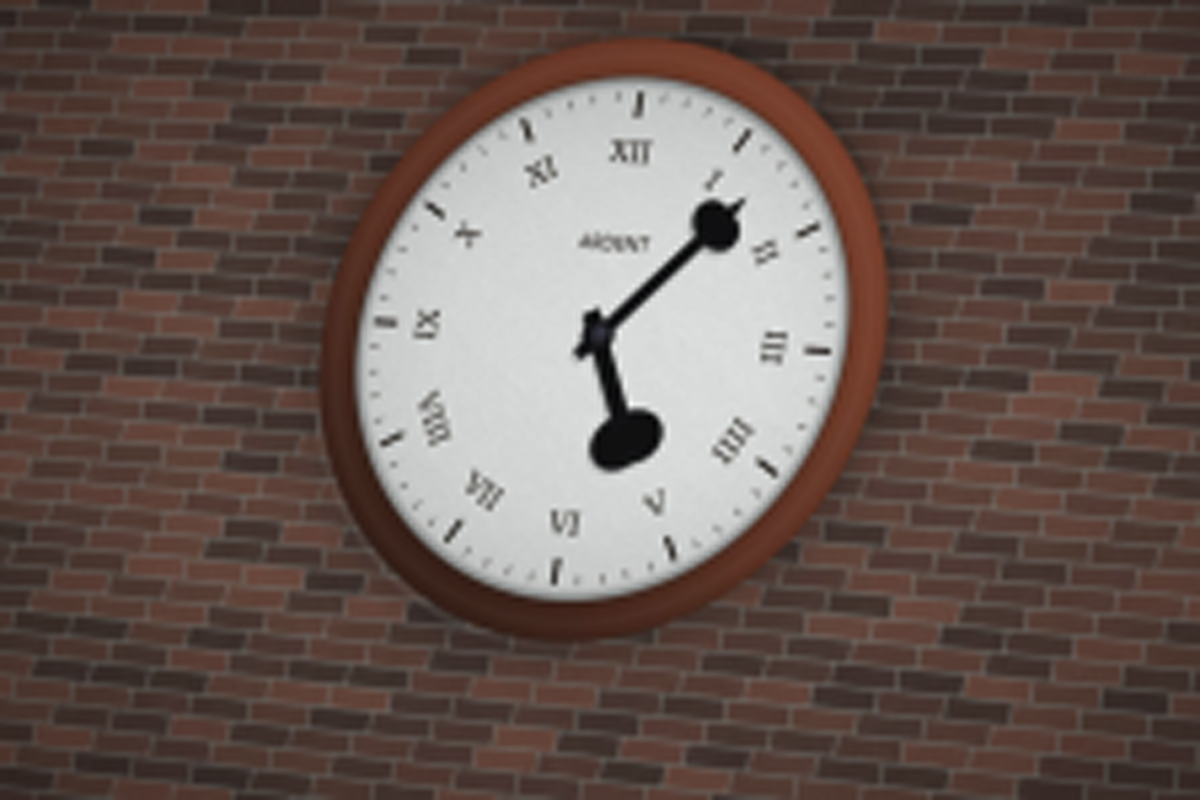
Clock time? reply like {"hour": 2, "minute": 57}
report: {"hour": 5, "minute": 7}
